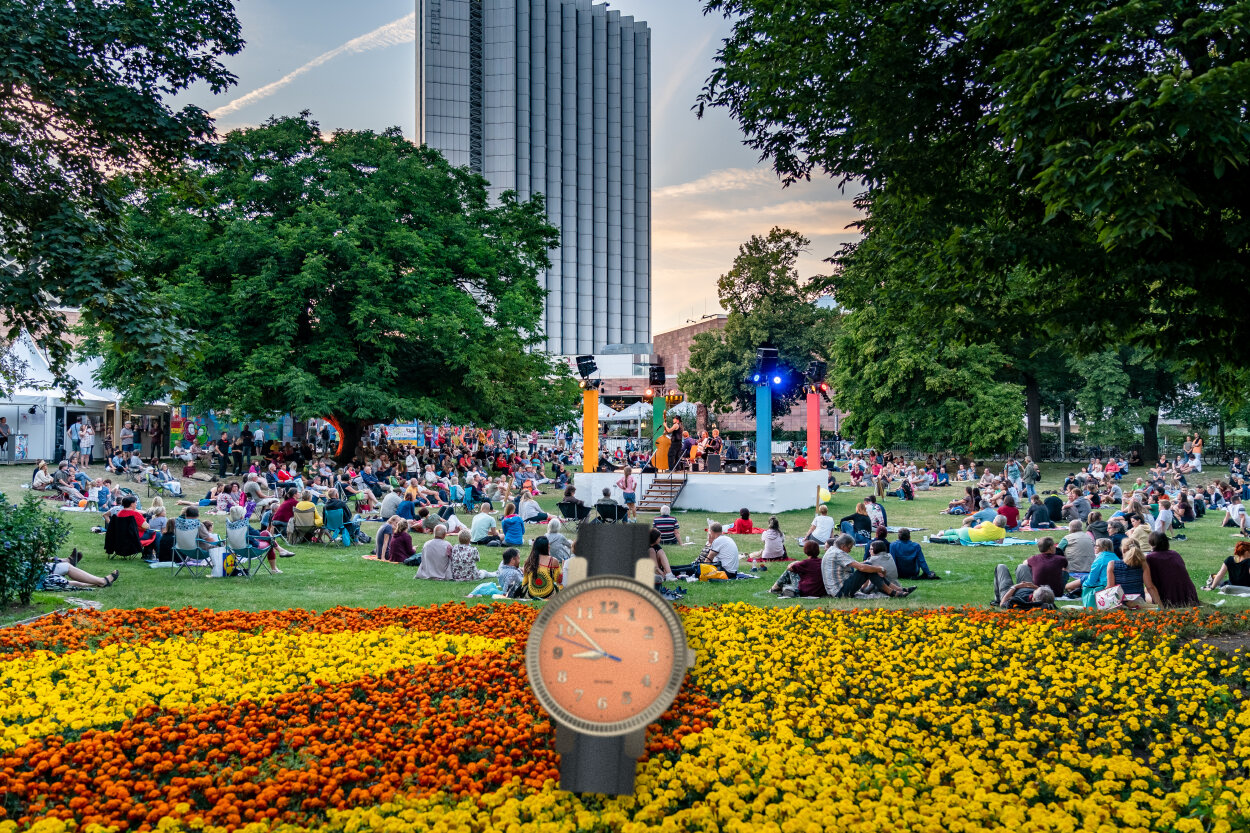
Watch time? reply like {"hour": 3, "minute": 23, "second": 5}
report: {"hour": 8, "minute": 51, "second": 48}
